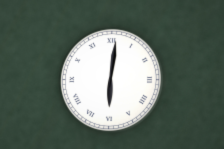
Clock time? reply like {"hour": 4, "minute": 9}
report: {"hour": 6, "minute": 1}
